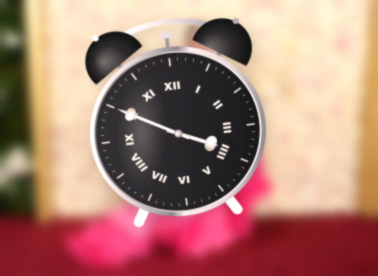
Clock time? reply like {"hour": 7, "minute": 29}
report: {"hour": 3, "minute": 50}
